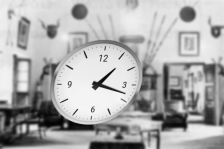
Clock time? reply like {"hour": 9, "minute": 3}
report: {"hour": 1, "minute": 18}
